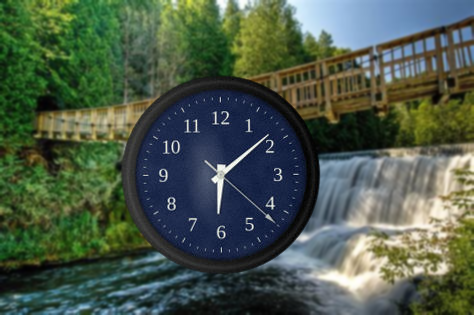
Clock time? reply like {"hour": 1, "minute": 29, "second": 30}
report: {"hour": 6, "minute": 8, "second": 22}
